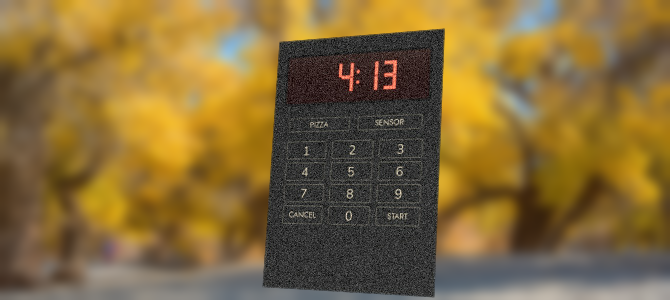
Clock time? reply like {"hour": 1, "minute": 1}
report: {"hour": 4, "minute": 13}
